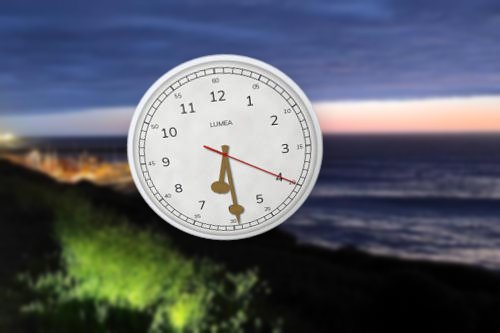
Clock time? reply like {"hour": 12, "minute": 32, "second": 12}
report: {"hour": 6, "minute": 29, "second": 20}
